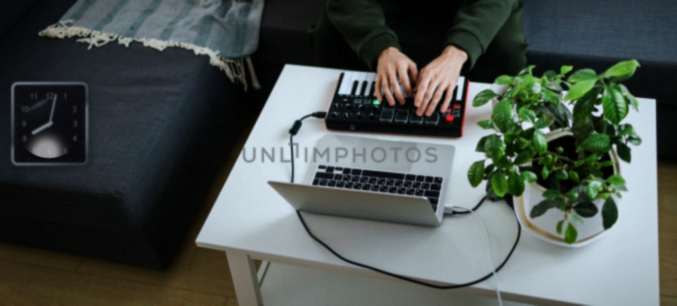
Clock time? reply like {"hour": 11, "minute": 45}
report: {"hour": 8, "minute": 2}
